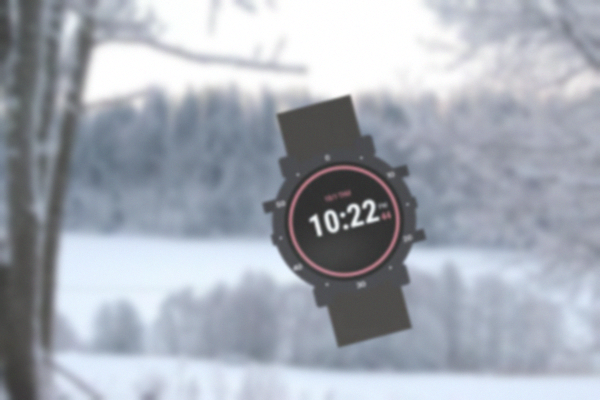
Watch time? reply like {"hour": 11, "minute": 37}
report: {"hour": 10, "minute": 22}
